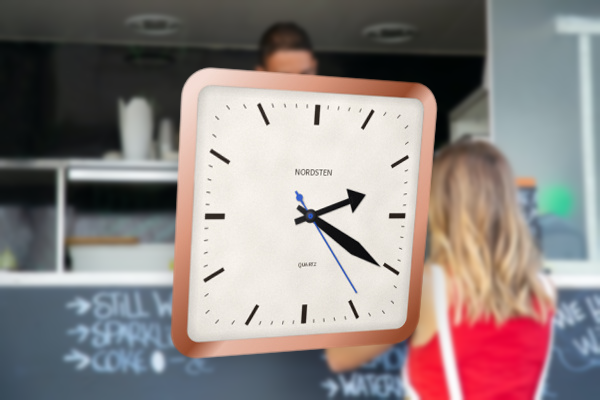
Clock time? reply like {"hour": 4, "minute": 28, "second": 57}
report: {"hour": 2, "minute": 20, "second": 24}
